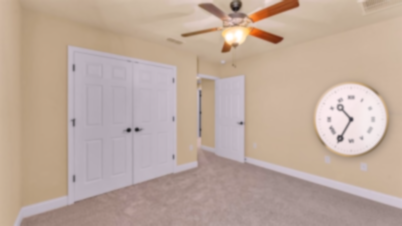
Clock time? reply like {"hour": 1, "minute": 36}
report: {"hour": 10, "minute": 35}
